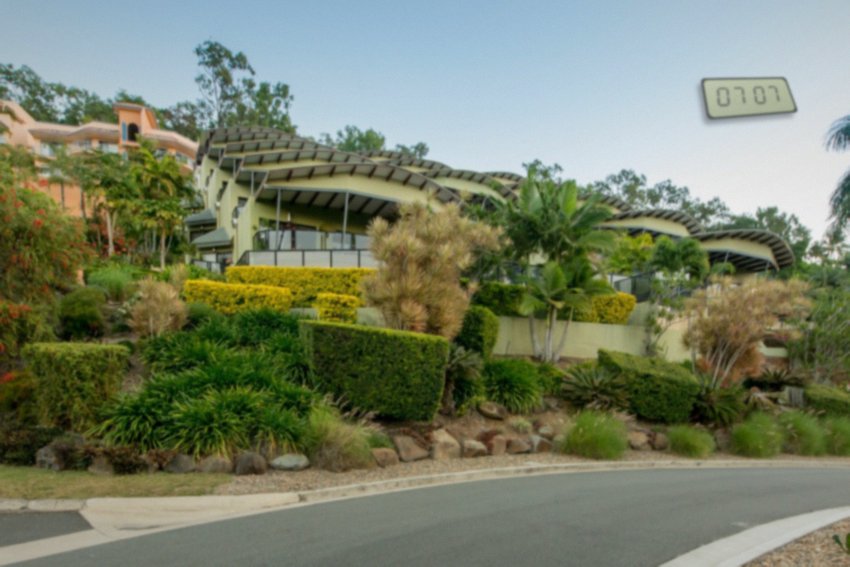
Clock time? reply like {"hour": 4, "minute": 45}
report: {"hour": 7, "minute": 7}
